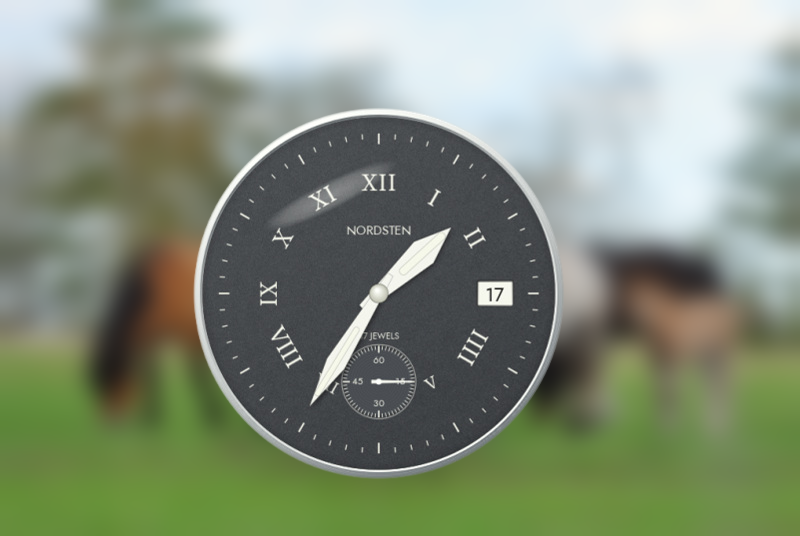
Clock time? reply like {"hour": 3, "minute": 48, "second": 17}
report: {"hour": 1, "minute": 35, "second": 15}
